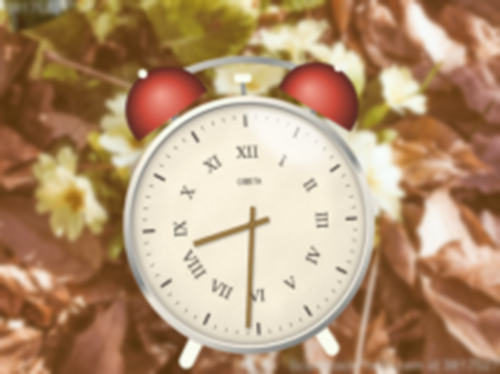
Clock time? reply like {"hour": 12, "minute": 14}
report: {"hour": 8, "minute": 31}
